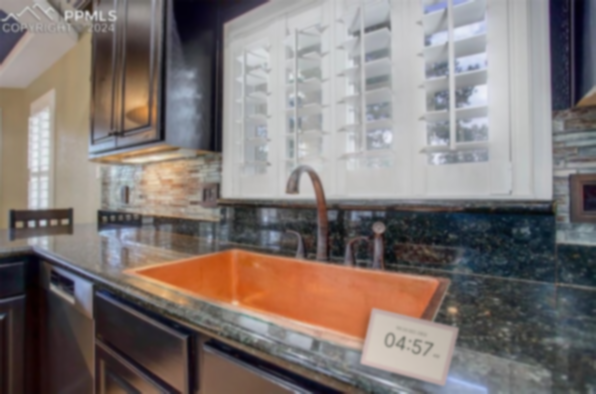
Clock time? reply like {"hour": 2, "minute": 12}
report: {"hour": 4, "minute": 57}
